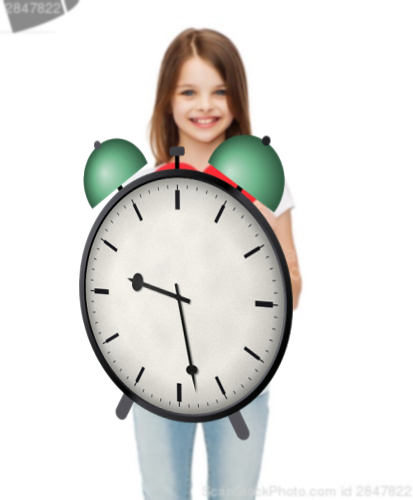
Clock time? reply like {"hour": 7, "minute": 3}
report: {"hour": 9, "minute": 28}
